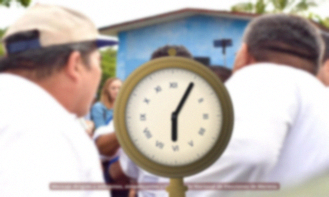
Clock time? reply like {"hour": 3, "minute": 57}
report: {"hour": 6, "minute": 5}
